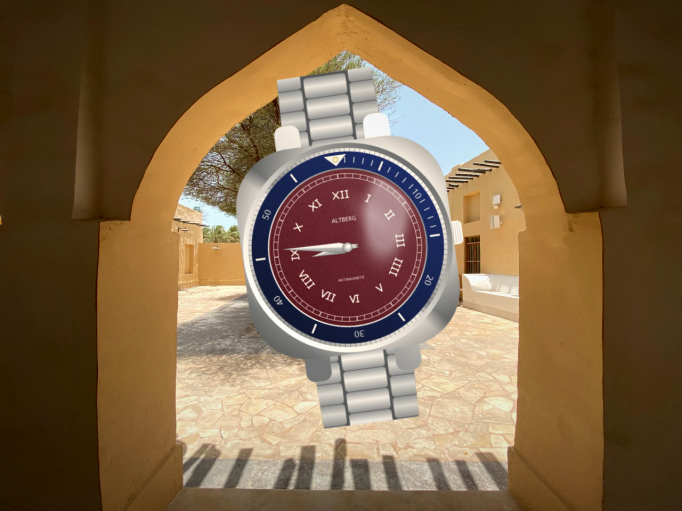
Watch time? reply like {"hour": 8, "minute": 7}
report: {"hour": 8, "minute": 46}
